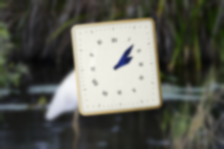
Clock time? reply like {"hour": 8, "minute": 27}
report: {"hour": 2, "minute": 7}
